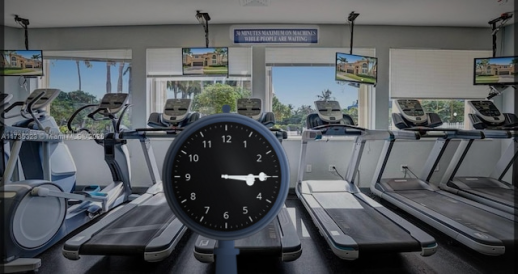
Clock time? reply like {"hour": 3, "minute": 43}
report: {"hour": 3, "minute": 15}
